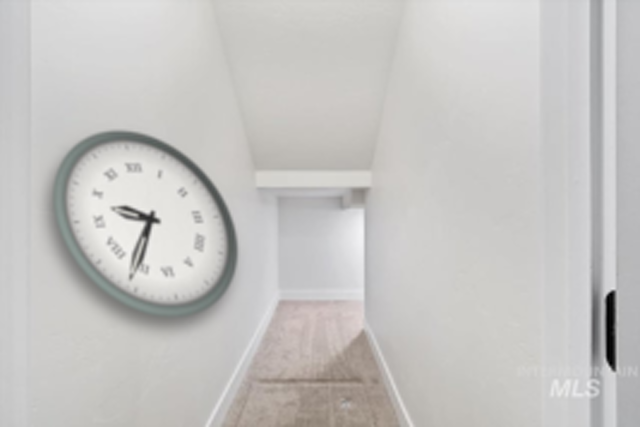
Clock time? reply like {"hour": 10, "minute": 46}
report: {"hour": 9, "minute": 36}
